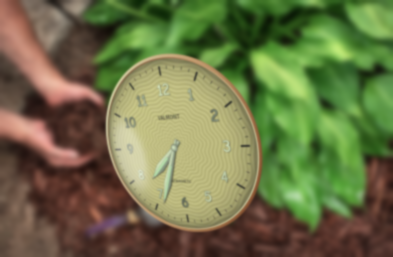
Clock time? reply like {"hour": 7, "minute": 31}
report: {"hour": 7, "minute": 34}
